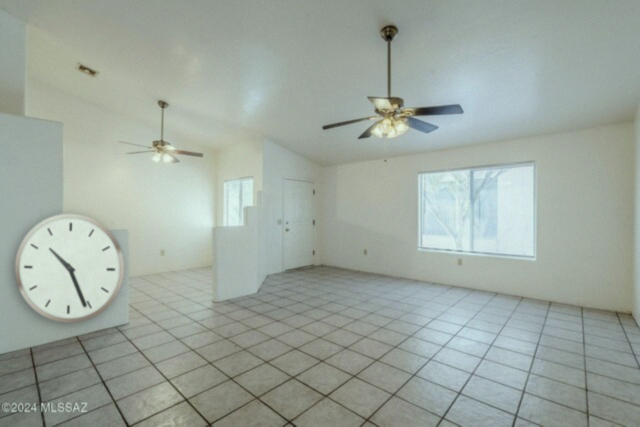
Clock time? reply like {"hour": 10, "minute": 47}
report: {"hour": 10, "minute": 26}
